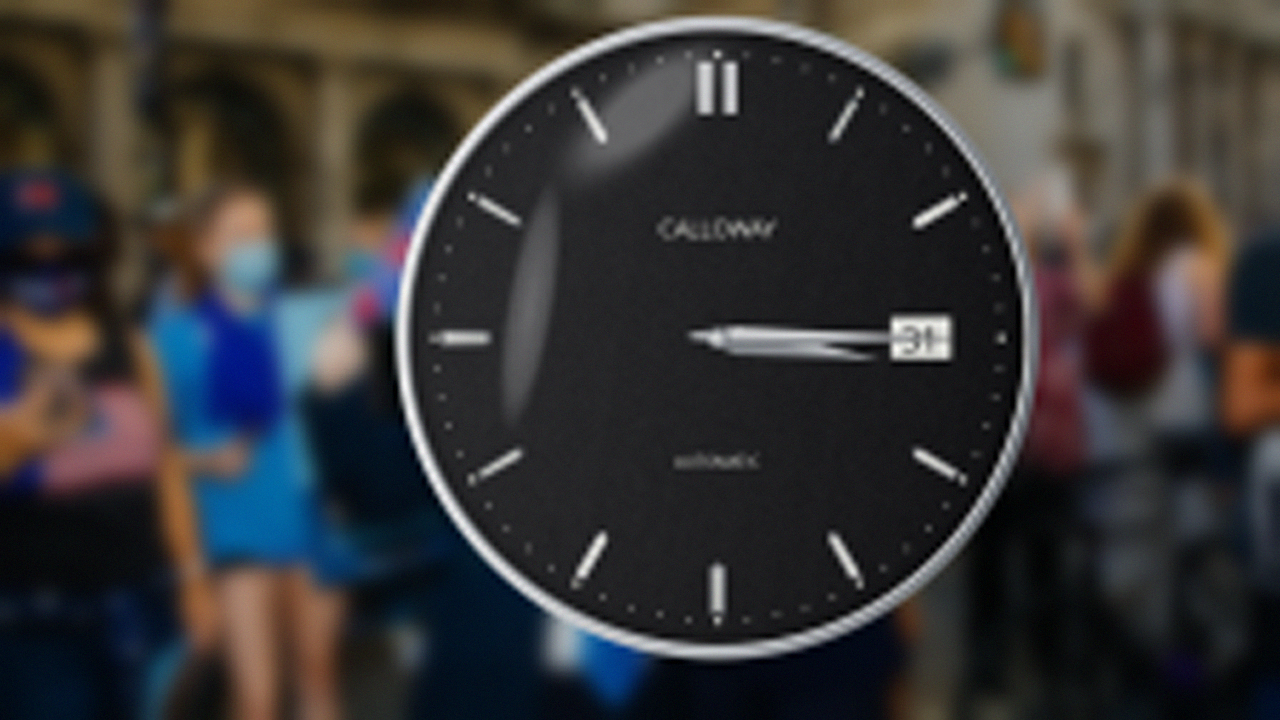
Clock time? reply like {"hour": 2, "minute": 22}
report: {"hour": 3, "minute": 15}
